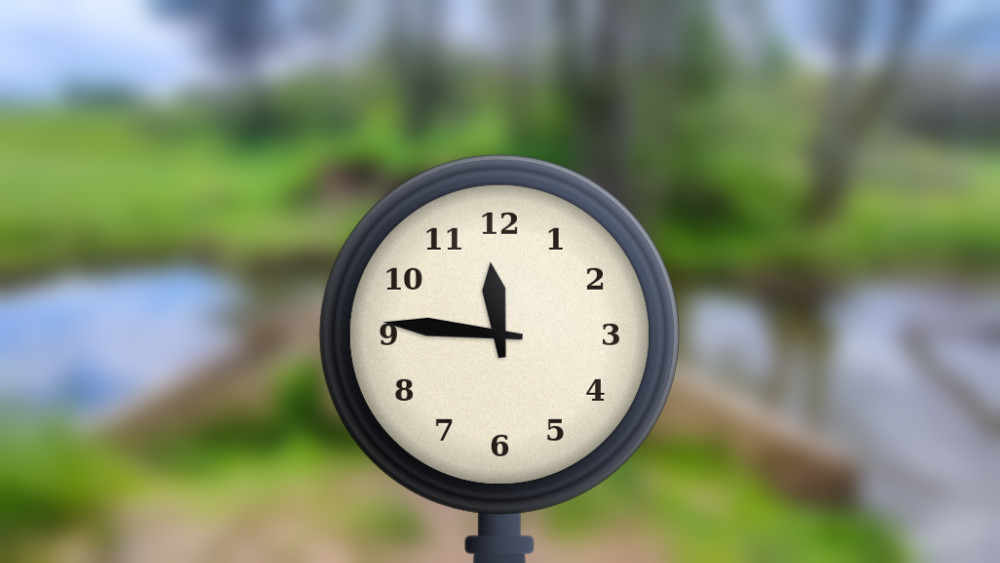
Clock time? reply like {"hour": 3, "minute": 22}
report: {"hour": 11, "minute": 46}
